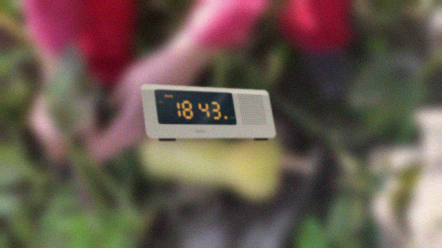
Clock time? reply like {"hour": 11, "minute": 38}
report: {"hour": 18, "minute": 43}
